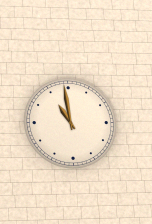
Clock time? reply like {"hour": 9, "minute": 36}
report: {"hour": 10, "minute": 59}
